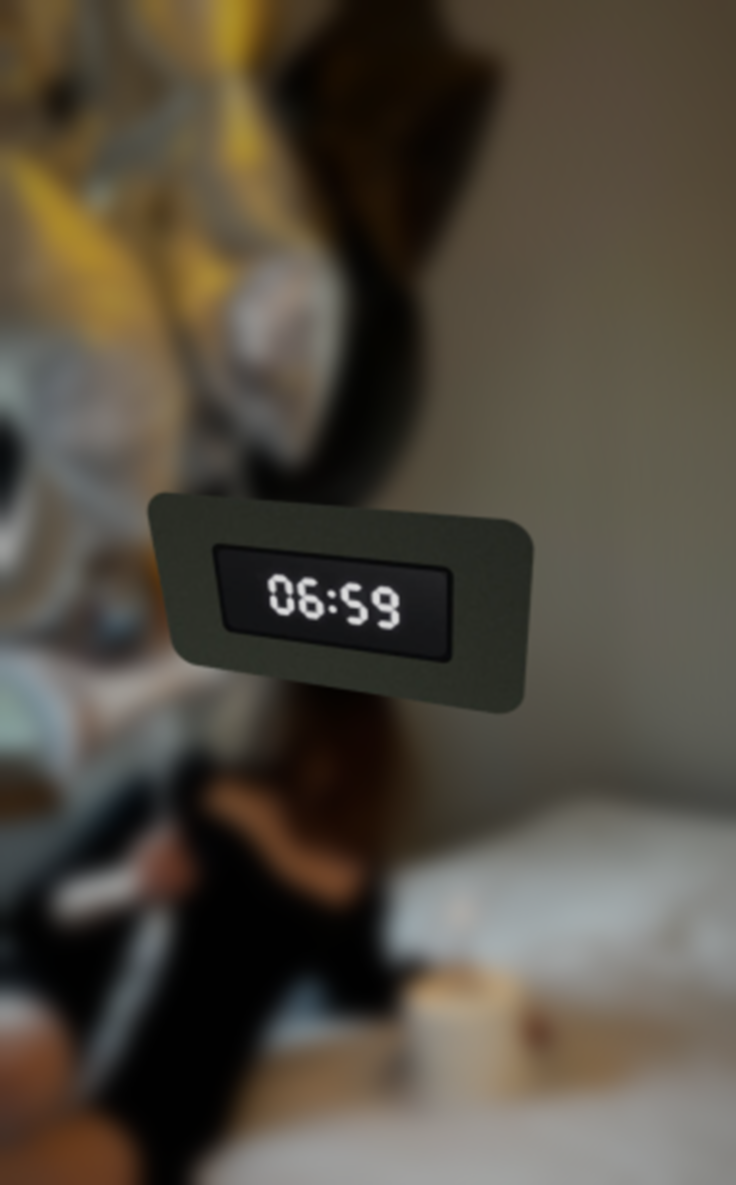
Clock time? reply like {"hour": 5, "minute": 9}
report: {"hour": 6, "minute": 59}
